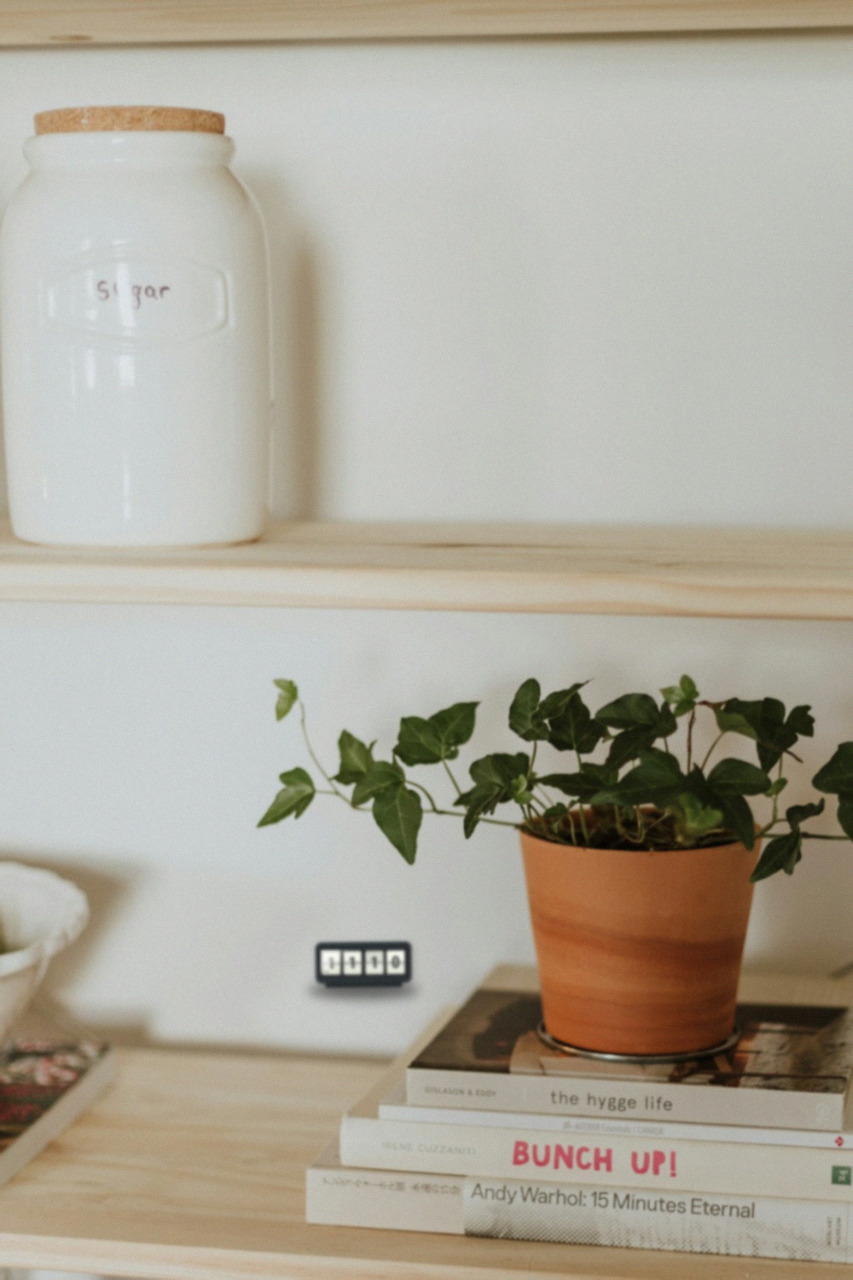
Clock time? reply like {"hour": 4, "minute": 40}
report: {"hour": 11, "minute": 10}
